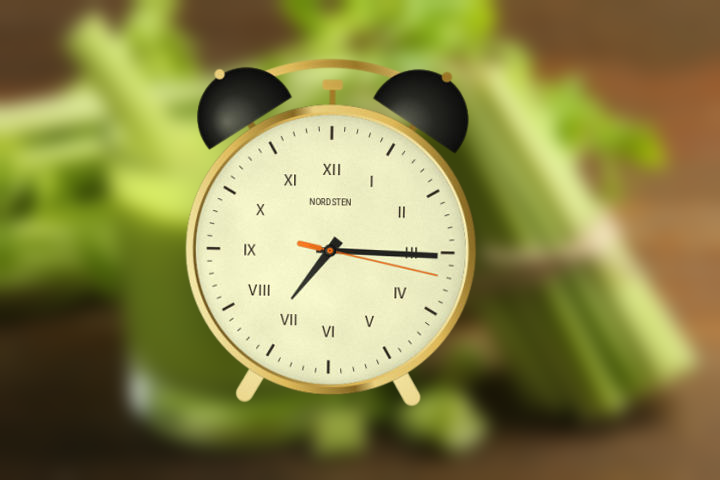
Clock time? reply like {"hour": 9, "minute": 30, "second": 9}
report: {"hour": 7, "minute": 15, "second": 17}
